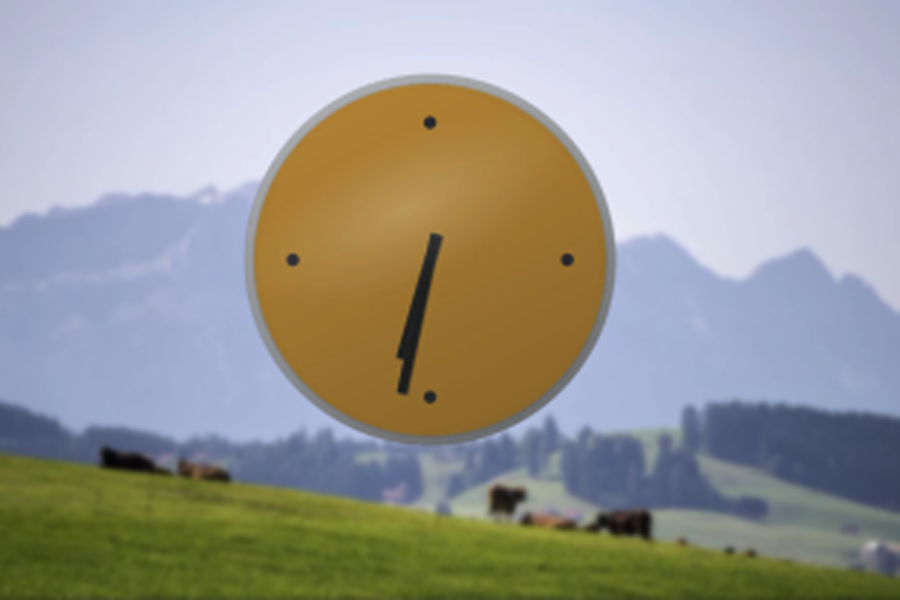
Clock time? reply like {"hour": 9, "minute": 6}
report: {"hour": 6, "minute": 32}
